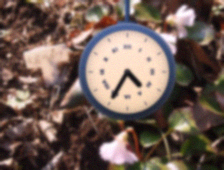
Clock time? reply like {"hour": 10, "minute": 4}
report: {"hour": 4, "minute": 35}
